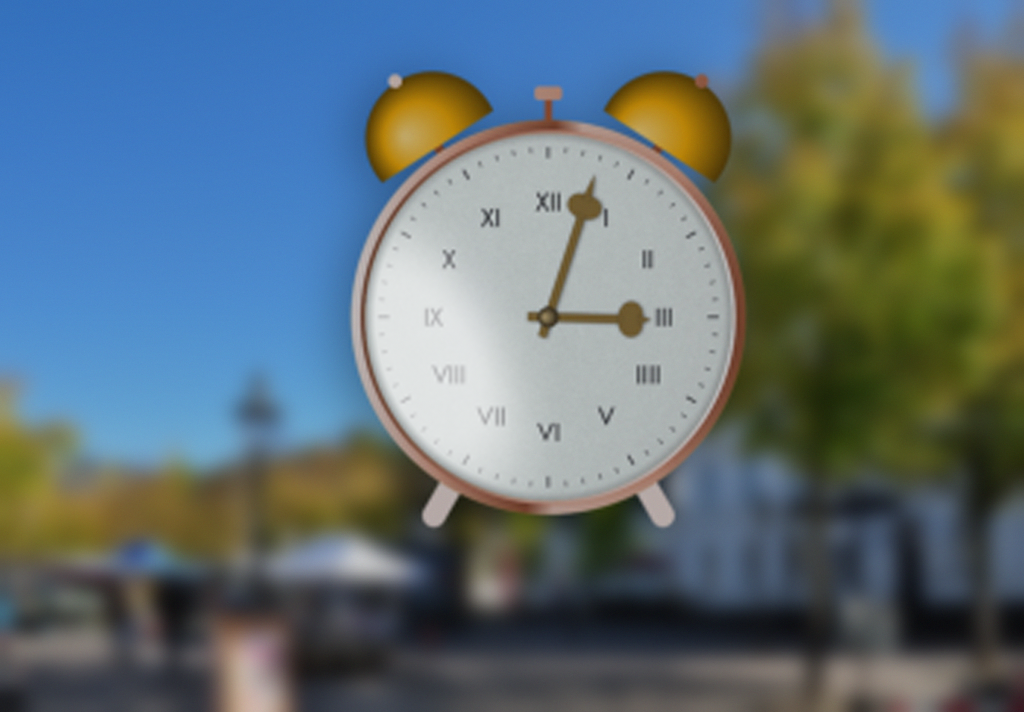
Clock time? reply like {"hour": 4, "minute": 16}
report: {"hour": 3, "minute": 3}
